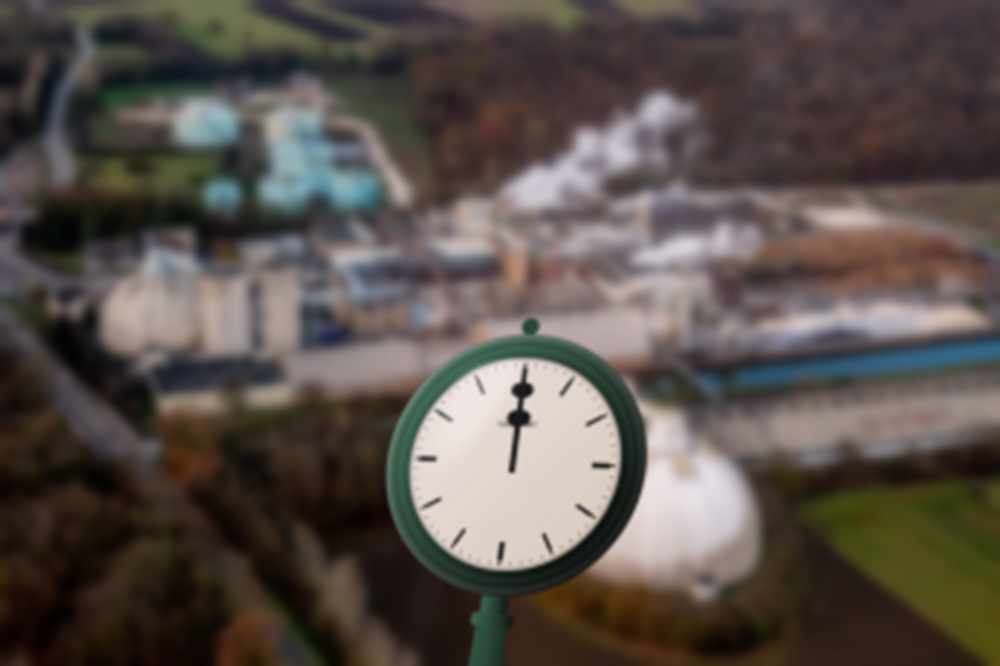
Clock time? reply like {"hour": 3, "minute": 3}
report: {"hour": 12, "minute": 0}
